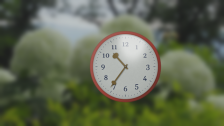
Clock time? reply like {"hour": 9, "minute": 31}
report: {"hour": 10, "minute": 36}
